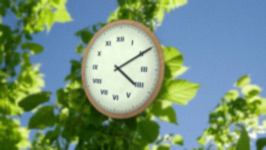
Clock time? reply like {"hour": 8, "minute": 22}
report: {"hour": 4, "minute": 10}
